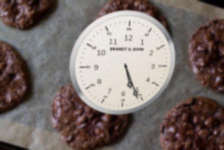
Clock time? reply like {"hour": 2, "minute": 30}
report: {"hour": 5, "minute": 26}
